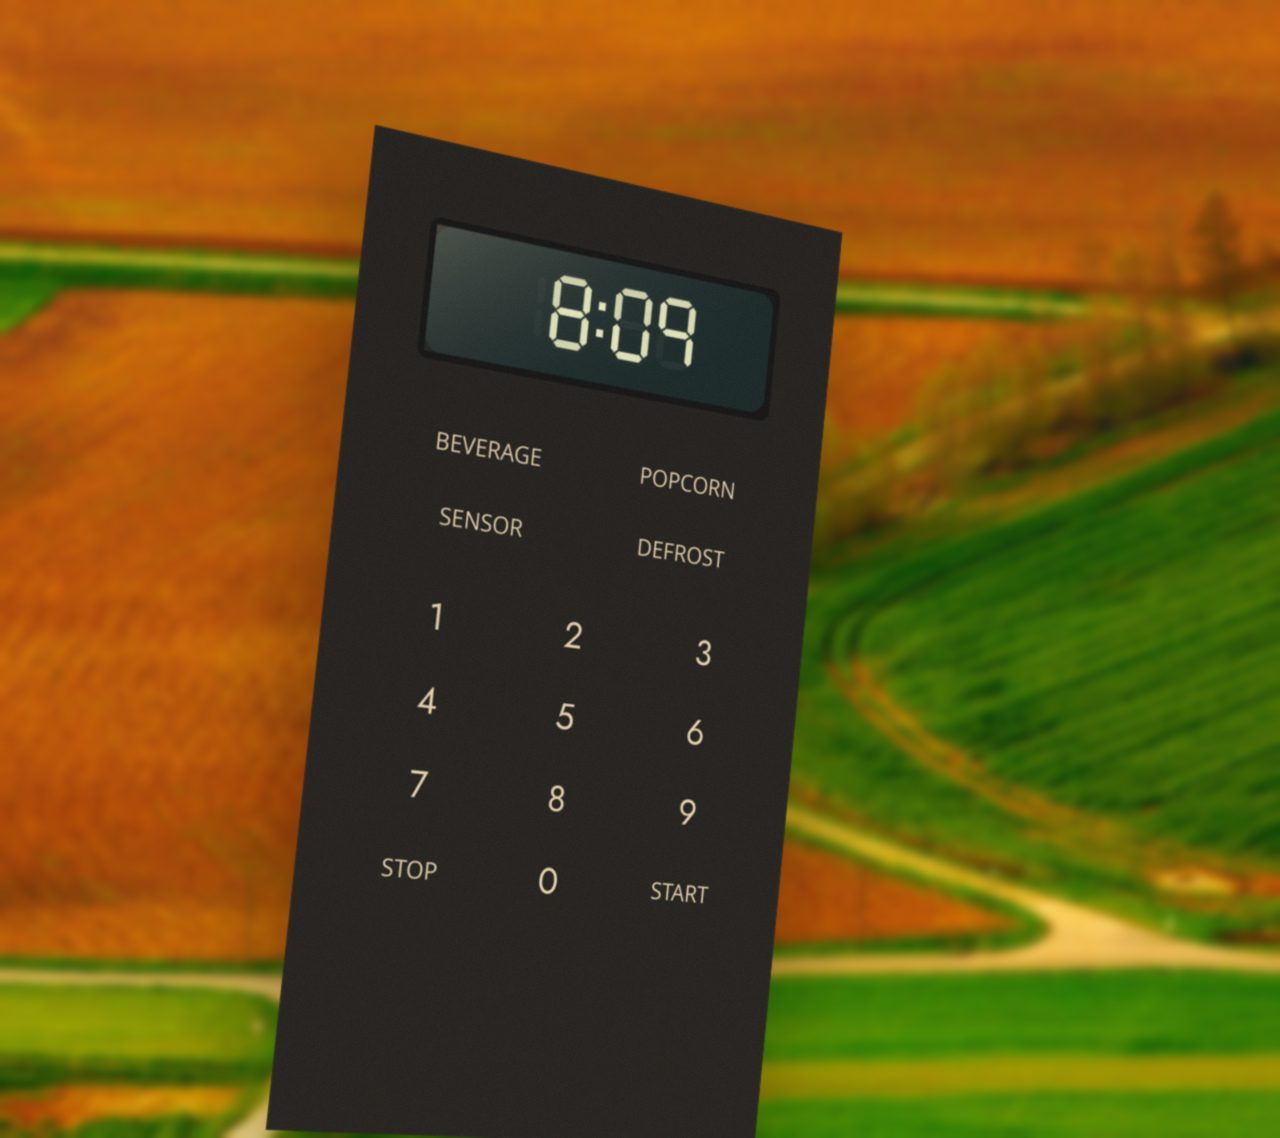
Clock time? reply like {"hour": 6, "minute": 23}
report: {"hour": 8, "minute": 9}
